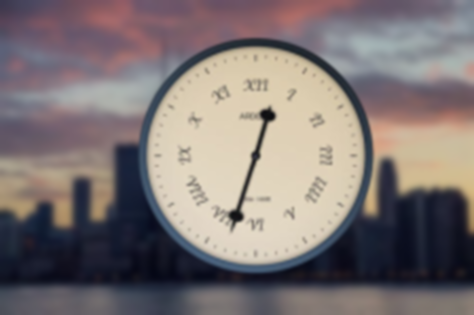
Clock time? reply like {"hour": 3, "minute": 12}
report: {"hour": 12, "minute": 33}
